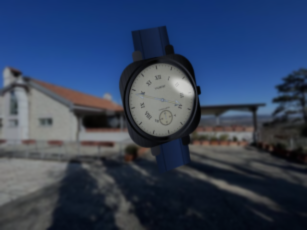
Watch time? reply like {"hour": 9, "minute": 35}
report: {"hour": 3, "minute": 49}
